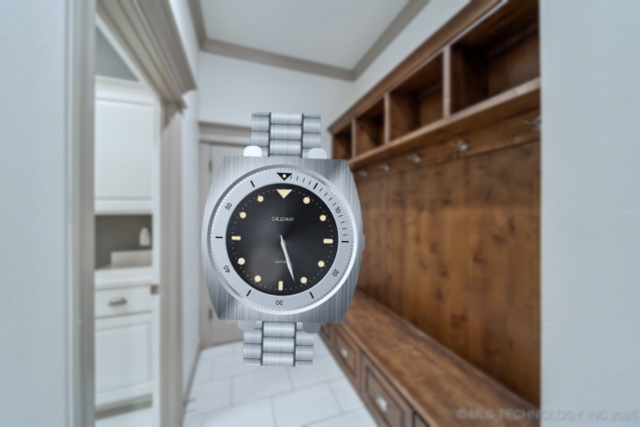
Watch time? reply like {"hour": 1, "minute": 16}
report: {"hour": 5, "minute": 27}
